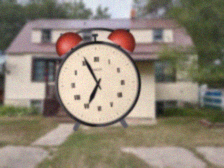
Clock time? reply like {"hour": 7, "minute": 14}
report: {"hour": 6, "minute": 56}
